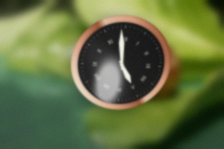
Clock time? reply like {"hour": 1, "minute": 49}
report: {"hour": 4, "minute": 59}
